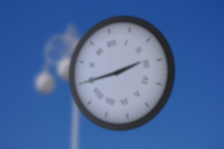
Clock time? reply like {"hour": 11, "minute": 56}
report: {"hour": 2, "minute": 45}
